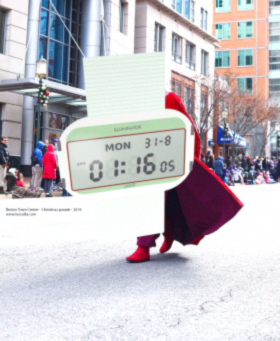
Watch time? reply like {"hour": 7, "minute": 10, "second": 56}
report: {"hour": 1, "minute": 16, "second": 5}
